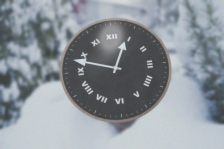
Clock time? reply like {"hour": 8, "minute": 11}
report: {"hour": 12, "minute": 48}
